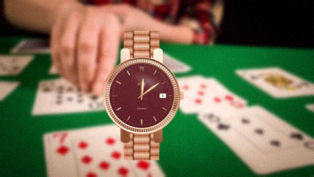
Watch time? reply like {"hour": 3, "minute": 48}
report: {"hour": 12, "minute": 9}
